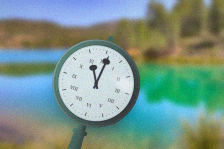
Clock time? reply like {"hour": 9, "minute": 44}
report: {"hour": 11, "minute": 1}
